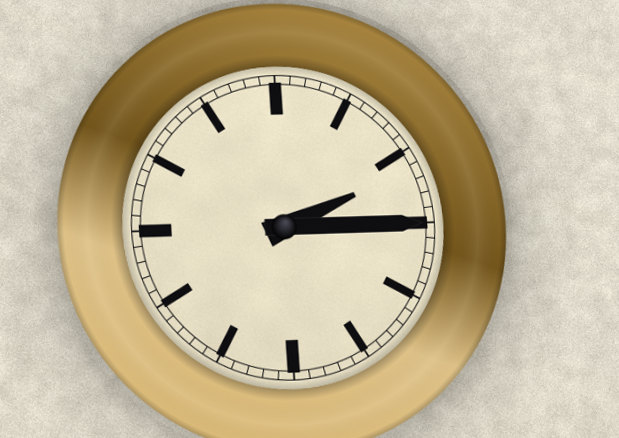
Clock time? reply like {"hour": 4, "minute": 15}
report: {"hour": 2, "minute": 15}
